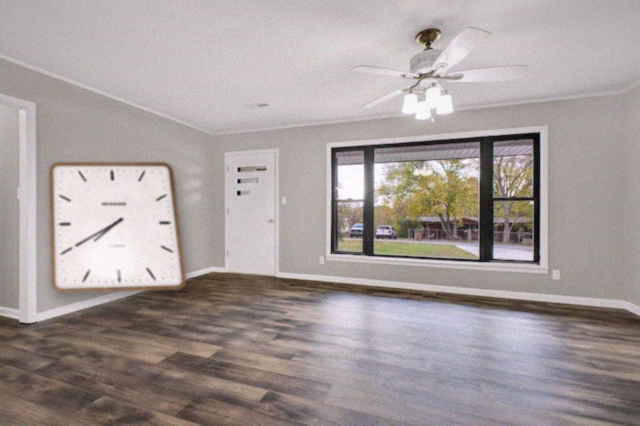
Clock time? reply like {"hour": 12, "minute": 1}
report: {"hour": 7, "minute": 40}
